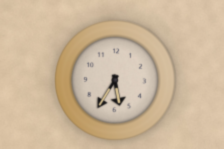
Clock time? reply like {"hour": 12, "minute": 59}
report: {"hour": 5, "minute": 35}
